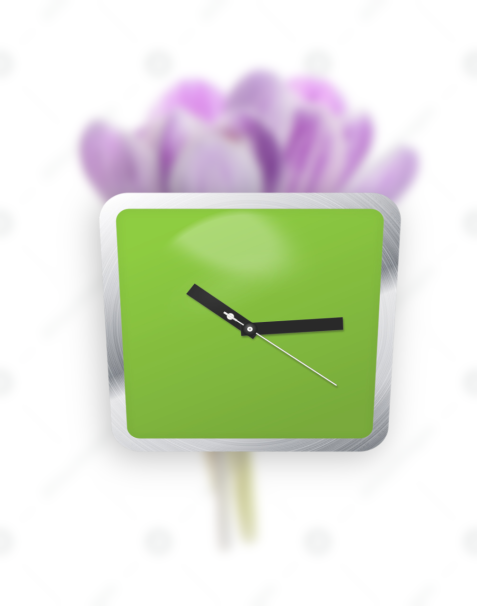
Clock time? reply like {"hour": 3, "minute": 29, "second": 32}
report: {"hour": 10, "minute": 14, "second": 21}
